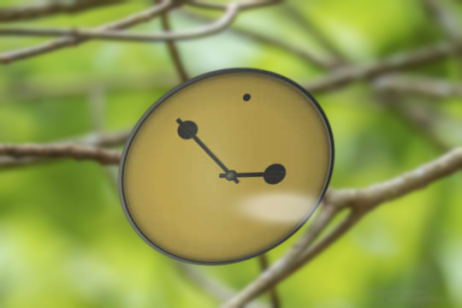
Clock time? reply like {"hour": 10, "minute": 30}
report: {"hour": 2, "minute": 52}
